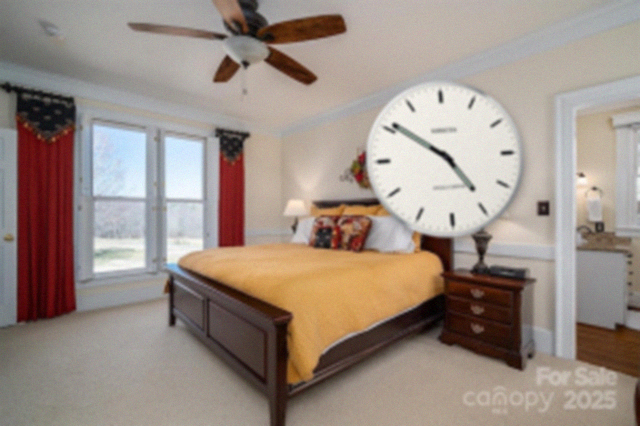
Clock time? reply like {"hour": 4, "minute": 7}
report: {"hour": 4, "minute": 51}
